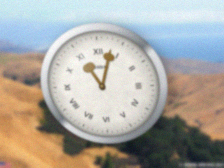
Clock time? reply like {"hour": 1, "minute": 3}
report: {"hour": 11, "minute": 3}
